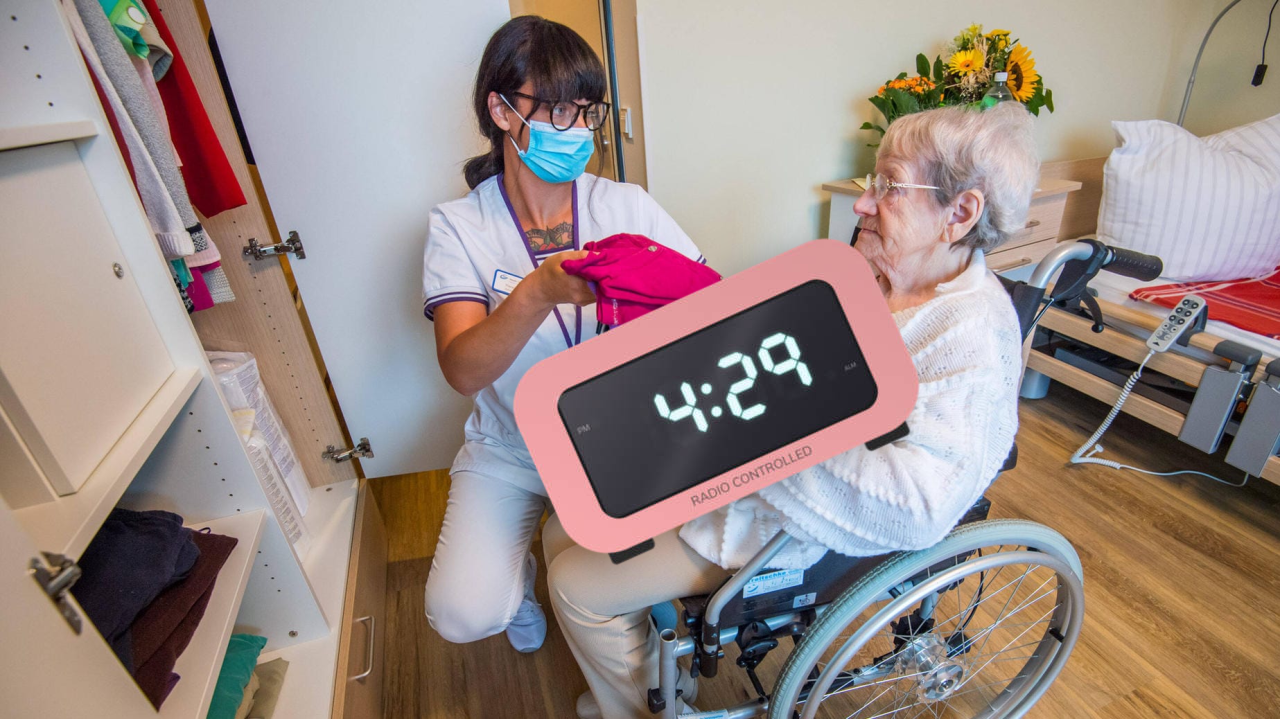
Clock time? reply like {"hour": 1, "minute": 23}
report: {"hour": 4, "minute": 29}
